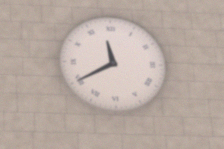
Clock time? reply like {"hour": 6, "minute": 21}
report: {"hour": 11, "minute": 40}
